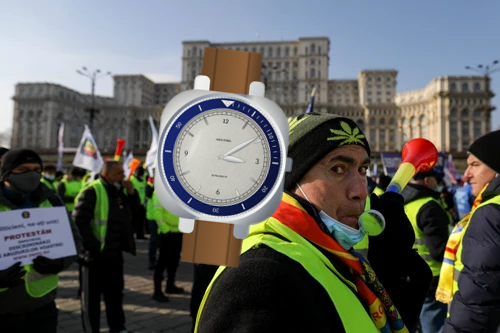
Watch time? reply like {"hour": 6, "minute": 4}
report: {"hour": 3, "minute": 9}
